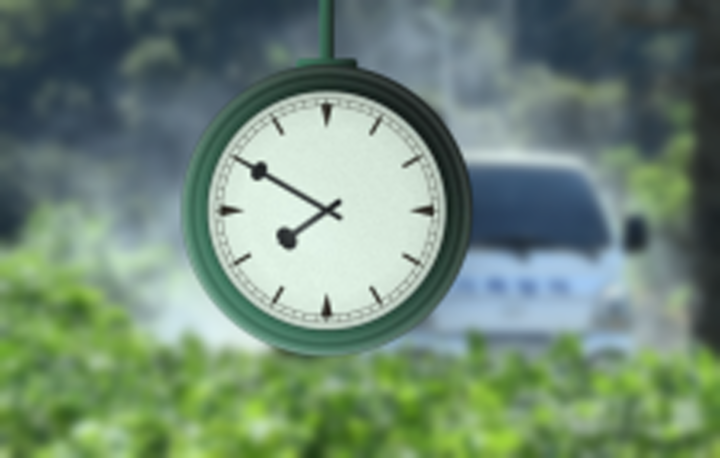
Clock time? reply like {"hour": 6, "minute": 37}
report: {"hour": 7, "minute": 50}
